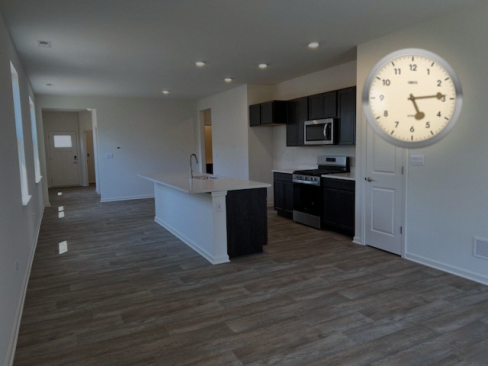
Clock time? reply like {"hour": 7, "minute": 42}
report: {"hour": 5, "minute": 14}
